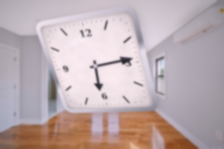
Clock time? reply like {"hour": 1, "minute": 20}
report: {"hour": 6, "minute": 14}
